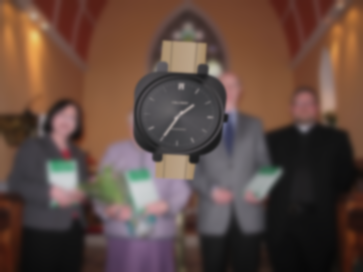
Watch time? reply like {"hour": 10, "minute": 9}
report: {"hour": 1, "minute": 35}
